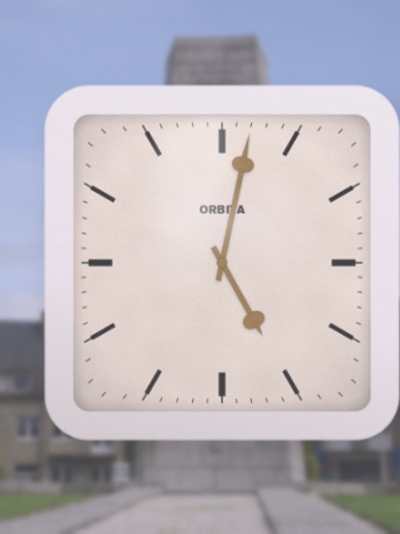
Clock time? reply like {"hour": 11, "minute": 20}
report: {"hour": 5, "minute": 2}
